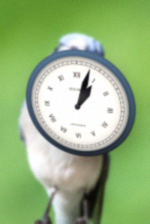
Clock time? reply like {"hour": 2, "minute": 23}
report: {"hour": 1, "minute": 3}
